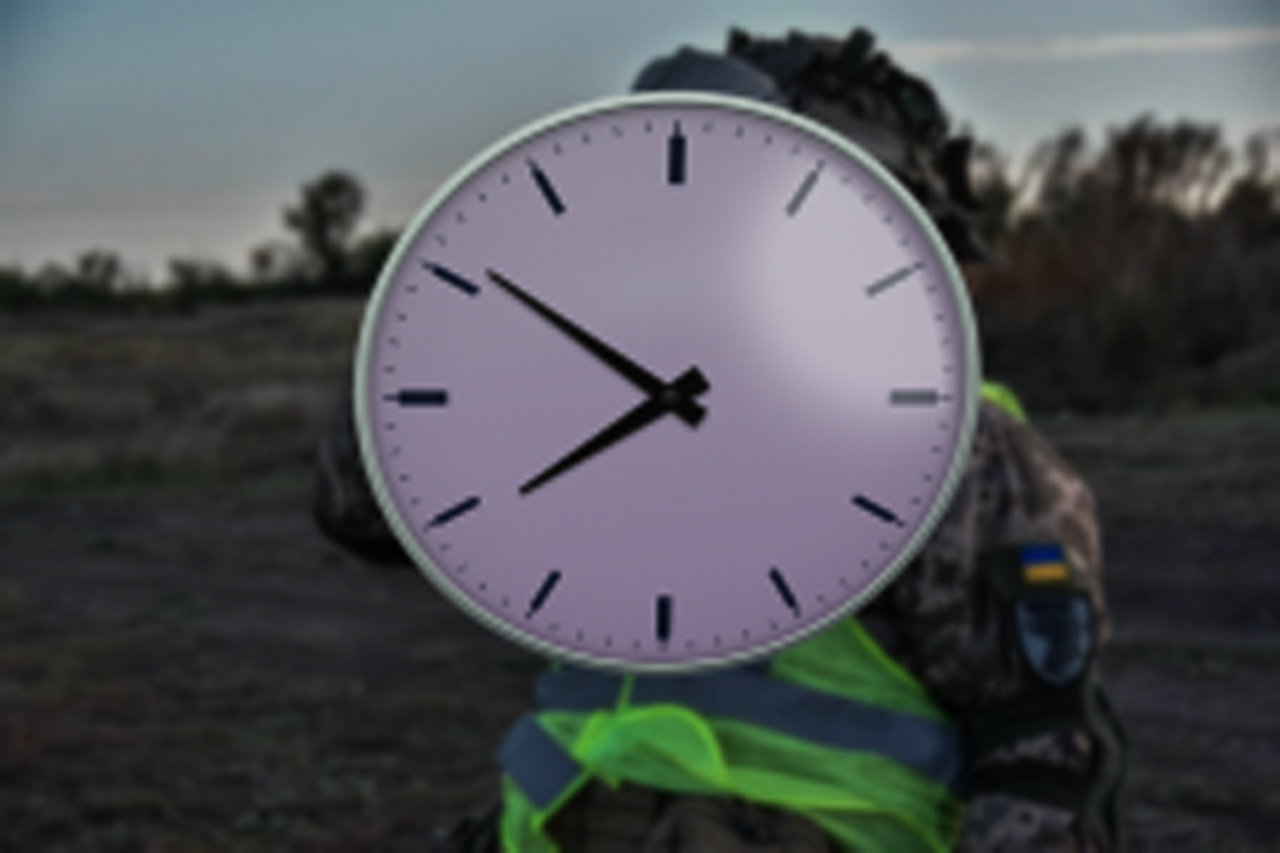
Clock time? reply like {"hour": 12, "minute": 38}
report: {"hour": 7, "minute": 51}
